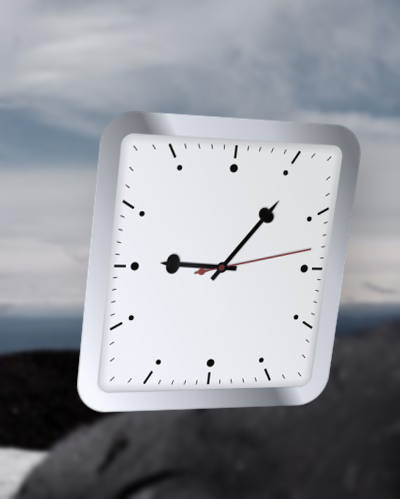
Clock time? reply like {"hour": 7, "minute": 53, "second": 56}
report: {"hour": 9, "minute": 6, "second": 13}
